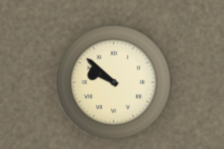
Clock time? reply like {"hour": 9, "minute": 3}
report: {"hour": 9, "minute": 52}
